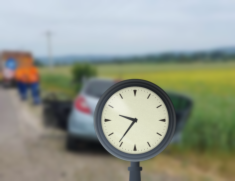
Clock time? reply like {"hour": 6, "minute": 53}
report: {"hour": 9, "minute": 36}
